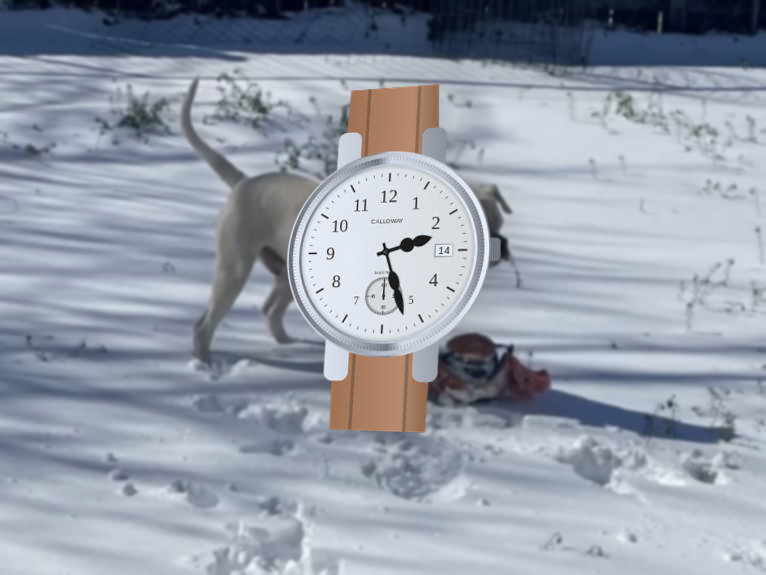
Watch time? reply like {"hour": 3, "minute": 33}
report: {"hour": 2, "minute": 27}
